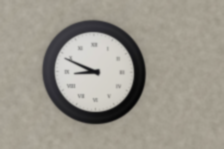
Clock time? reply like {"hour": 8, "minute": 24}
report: {"hour": 8, "minute": 49}
